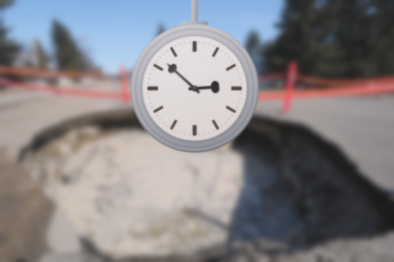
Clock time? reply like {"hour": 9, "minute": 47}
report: {"hour": 2, "minute": 52}
